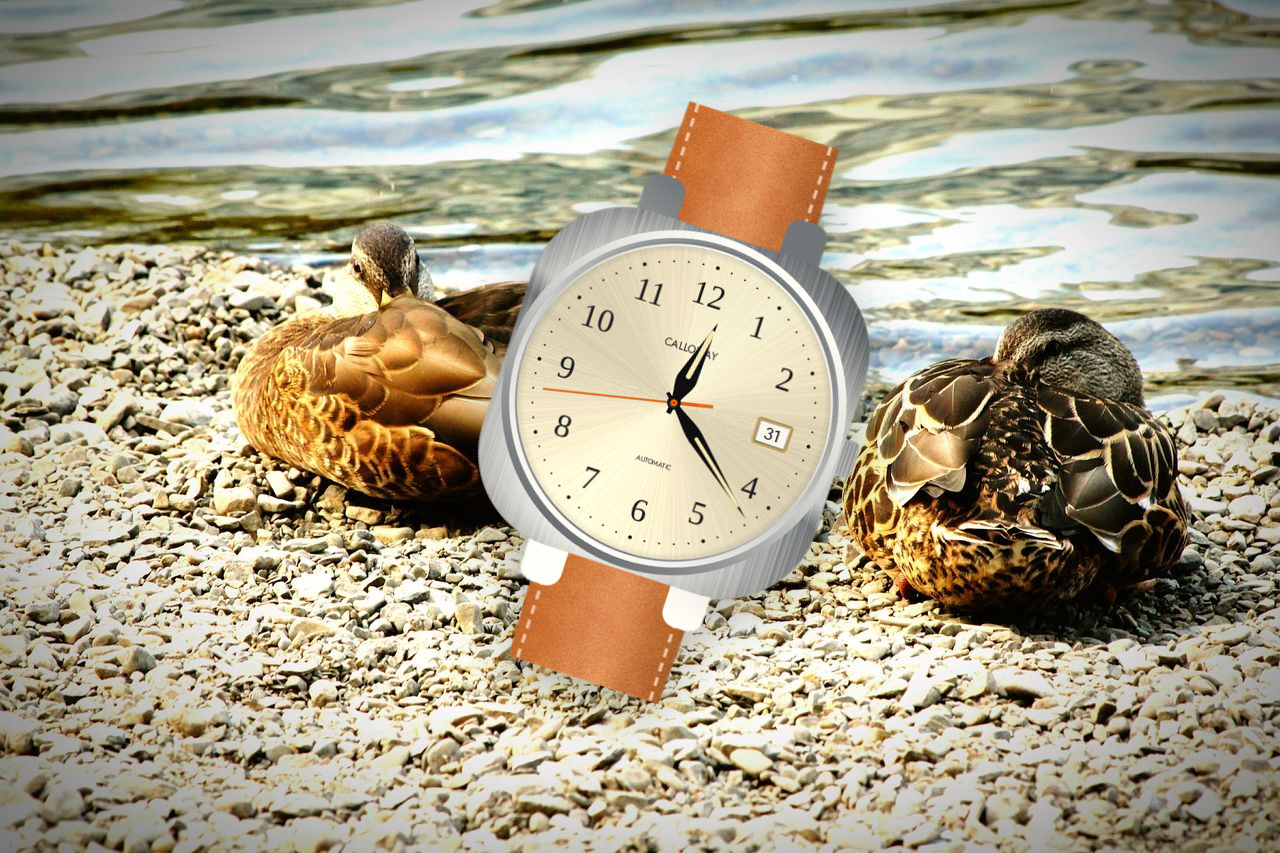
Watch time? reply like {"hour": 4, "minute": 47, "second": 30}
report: {"hour": 12, "minute": 21, "second": 43}
